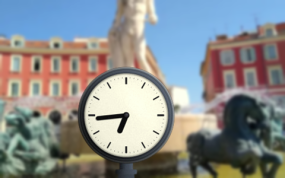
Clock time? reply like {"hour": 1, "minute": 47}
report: {"hour": 6, "minute": 44}
